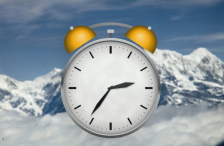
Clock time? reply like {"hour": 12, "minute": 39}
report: {"hour": 2, "minute": 36}
